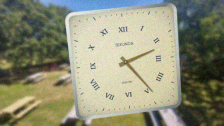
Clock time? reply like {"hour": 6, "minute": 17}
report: {"hour": 2, "minute": 24}
